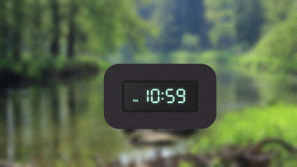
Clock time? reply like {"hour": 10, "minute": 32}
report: {"hour": 10, "minute": 59}
